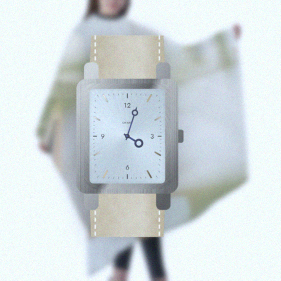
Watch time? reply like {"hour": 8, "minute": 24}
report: {"hour": 4, "minute": 3}
